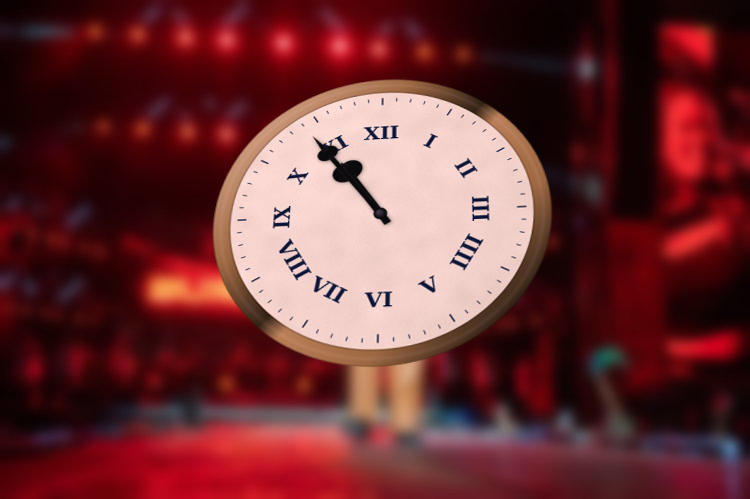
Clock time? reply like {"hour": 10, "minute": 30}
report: {"hour": 10, "minute": 54}
